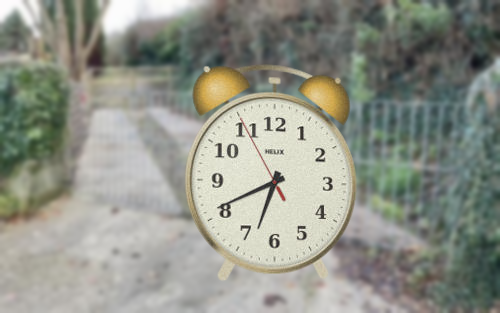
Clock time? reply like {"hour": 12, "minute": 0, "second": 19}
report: {"hour": 6, "minute": 40, "second": 55}
